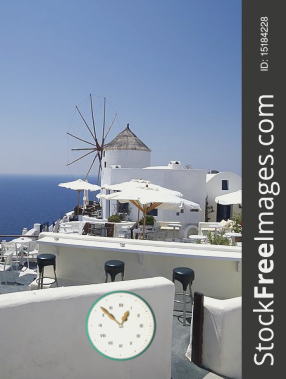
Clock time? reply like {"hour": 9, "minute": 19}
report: {"hour": 12, "minute": 52}
